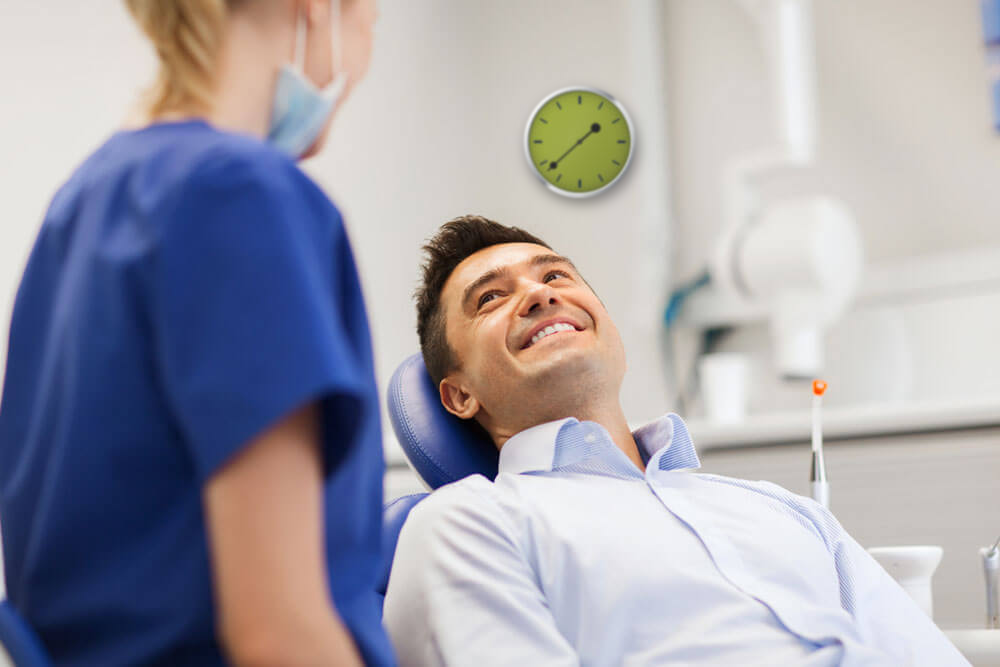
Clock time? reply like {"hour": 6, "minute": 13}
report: {"hour": 1, "minute": 38}
